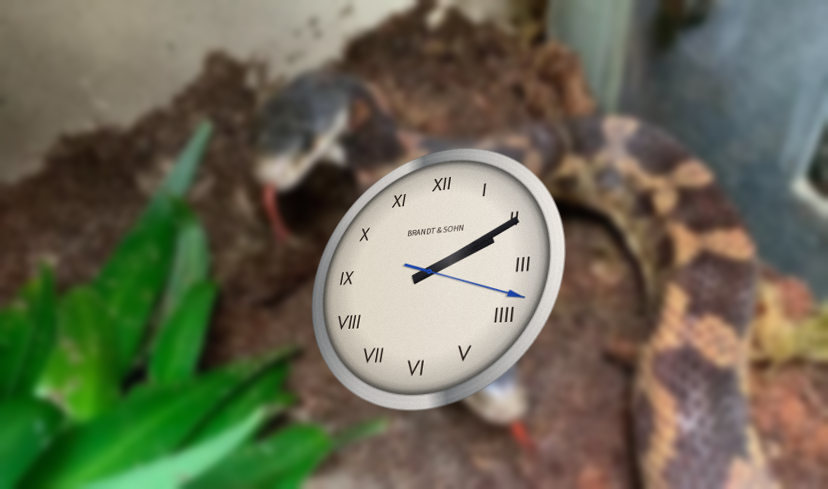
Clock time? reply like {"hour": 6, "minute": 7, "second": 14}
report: {"hour": 2, "minute": 10, "second": 18}
